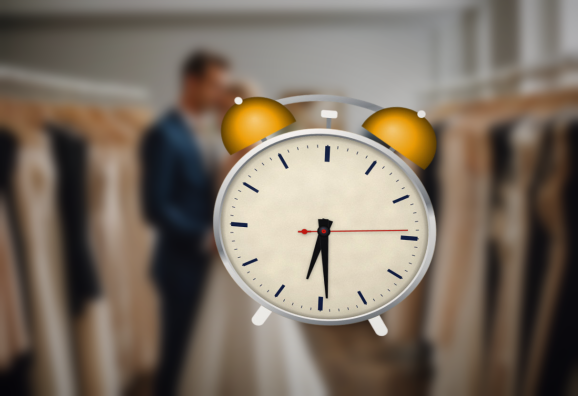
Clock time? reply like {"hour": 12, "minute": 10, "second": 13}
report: {"hour": 6, "minute": 29, "second": 14}
